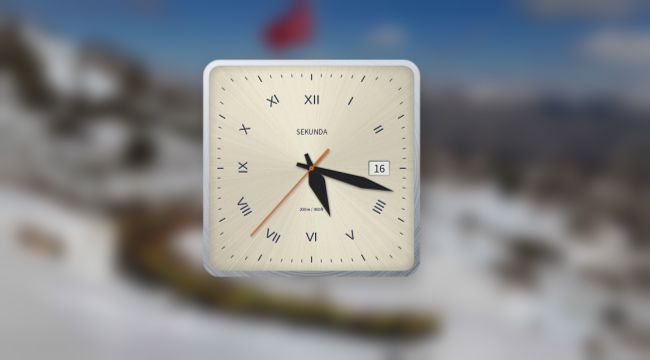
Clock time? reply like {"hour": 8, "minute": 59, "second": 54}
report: {"hour": 5, "minute": 17, "second": 37}
